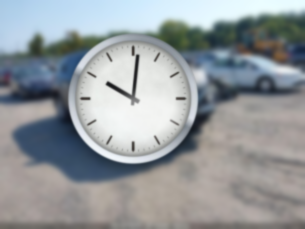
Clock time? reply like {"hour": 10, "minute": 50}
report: {"hour": 10, "minute": 1}
